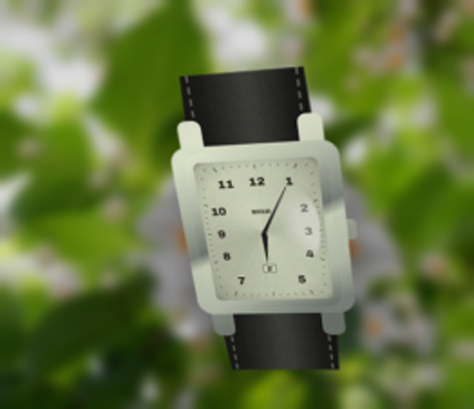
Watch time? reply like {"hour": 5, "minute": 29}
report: {"hour": 6, "minute": 5}
